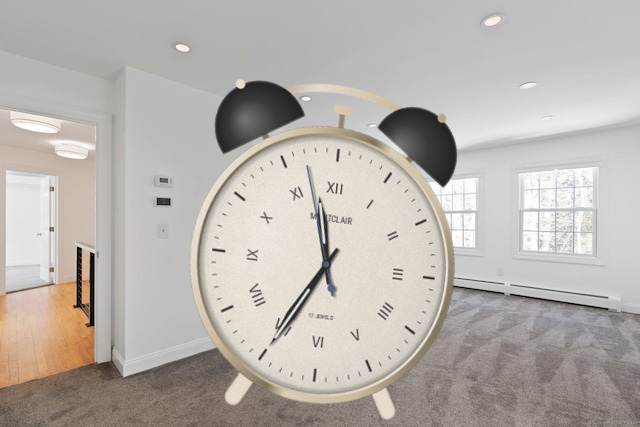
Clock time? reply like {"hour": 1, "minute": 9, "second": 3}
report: {"hour": 11, "minute": 34, "second": 57}
